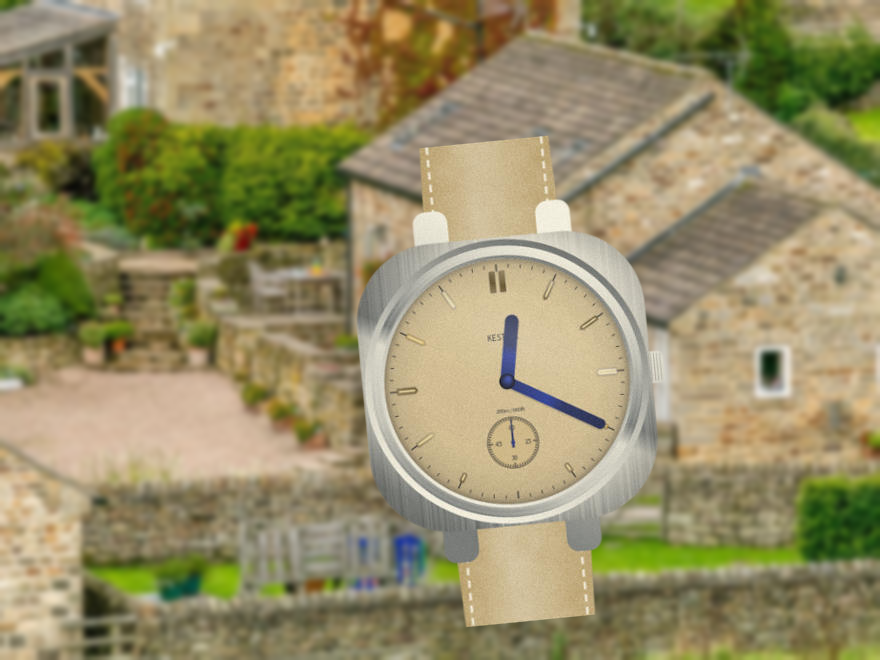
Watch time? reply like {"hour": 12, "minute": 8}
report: {"hour": 12, "minute": 20}
